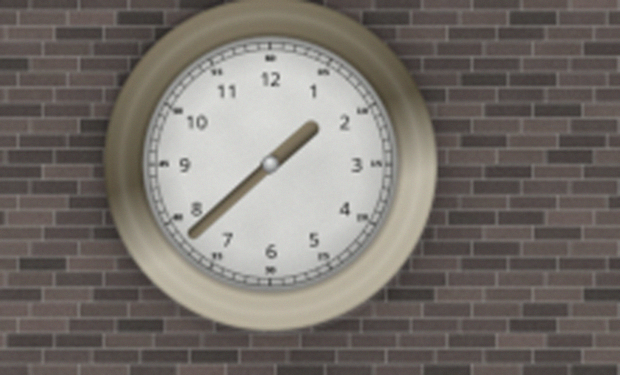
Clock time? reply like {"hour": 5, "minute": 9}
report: {"hour": 1, "minute": 38}
